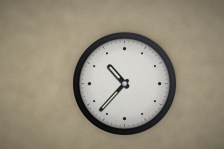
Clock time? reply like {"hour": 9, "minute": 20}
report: {"hour": 10, "minute": 37}
